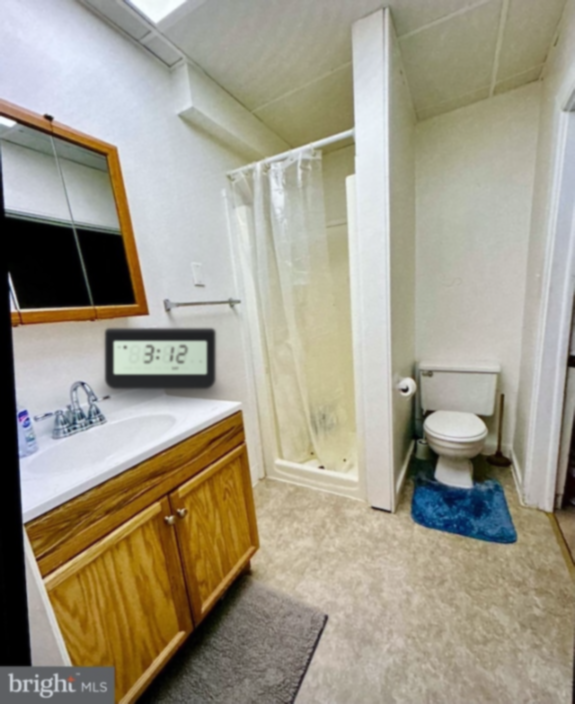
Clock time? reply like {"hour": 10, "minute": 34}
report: {"hour": 3, "minute": 12}
